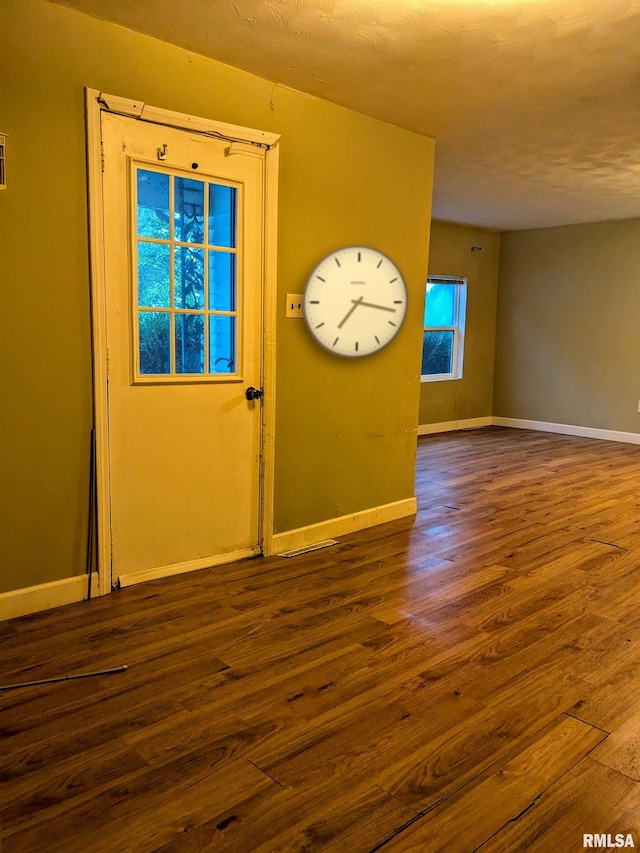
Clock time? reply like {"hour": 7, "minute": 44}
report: {"hour": 7, "minute": 17}
